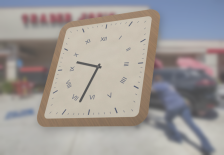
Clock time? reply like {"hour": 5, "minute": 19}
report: {"hour": 9, "minute": 33}
